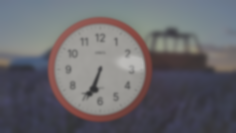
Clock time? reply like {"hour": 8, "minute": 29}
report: {"hour": 6, "minute": 34}
